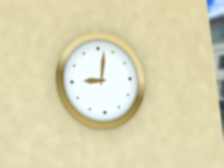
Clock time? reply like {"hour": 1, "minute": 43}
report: {"hour": 9, "minute": 2}
